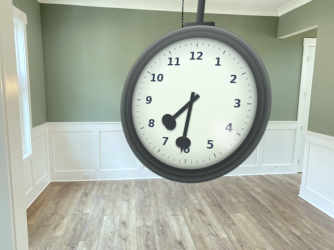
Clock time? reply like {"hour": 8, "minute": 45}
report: {"hour": 7, "minute": 31}
